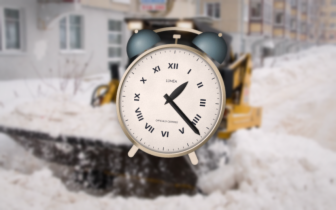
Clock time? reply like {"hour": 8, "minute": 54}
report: {"hour": 1, "minute": 22}
